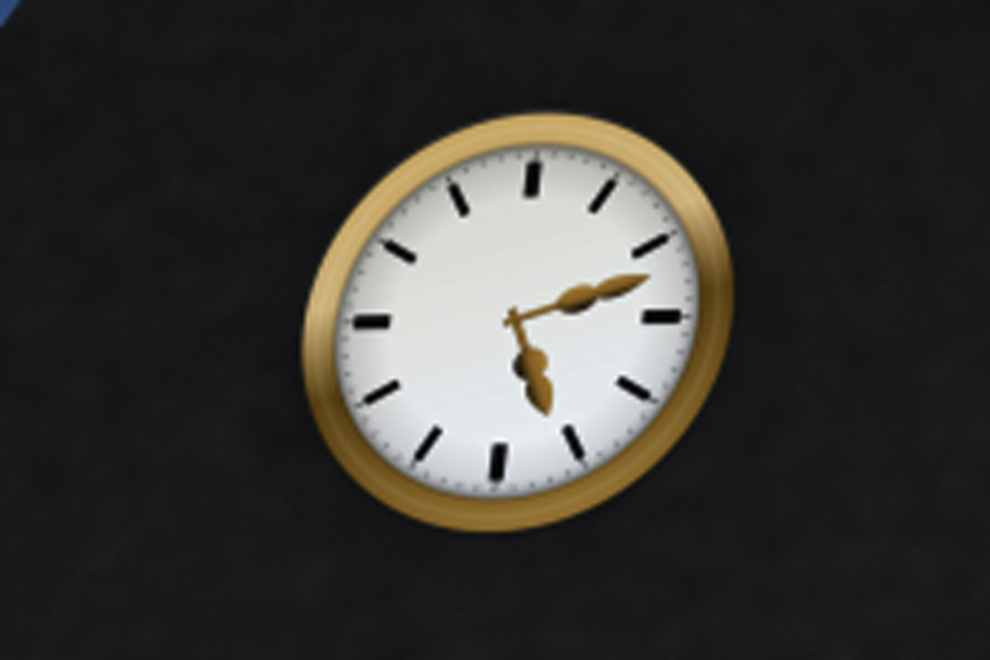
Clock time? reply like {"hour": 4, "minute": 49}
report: {"hour": 5, "minute": 12}
